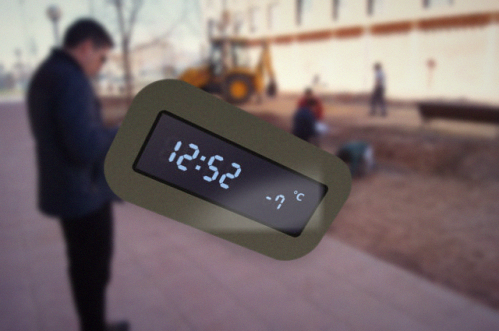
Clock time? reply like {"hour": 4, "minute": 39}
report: {"hour": 12, "minute": 52}
